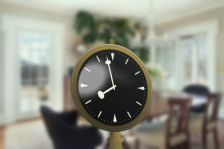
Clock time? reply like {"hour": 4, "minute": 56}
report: {"hour": 7, "minute": 58}
